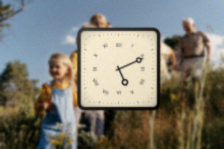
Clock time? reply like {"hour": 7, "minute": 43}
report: {"hour": 5, "minute": 11}
